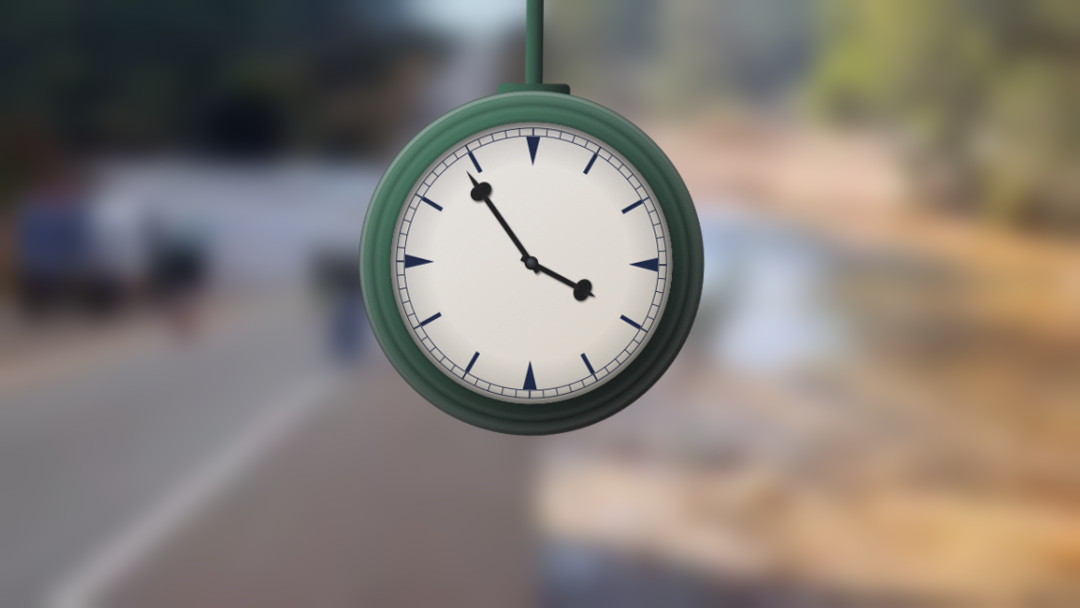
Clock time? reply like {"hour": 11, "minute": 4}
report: {"hour": 3, "minute": 54}
